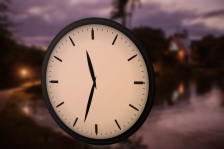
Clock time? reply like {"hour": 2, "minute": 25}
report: {"hour": 11, "minute": 33}
